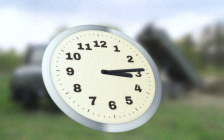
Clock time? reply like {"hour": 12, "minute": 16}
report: {"hour": 3, "minute": 14}
